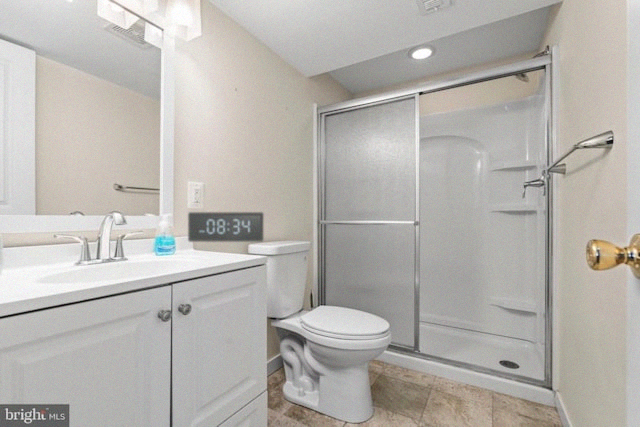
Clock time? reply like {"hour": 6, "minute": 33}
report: {"hour": 8, "minute": 34}
